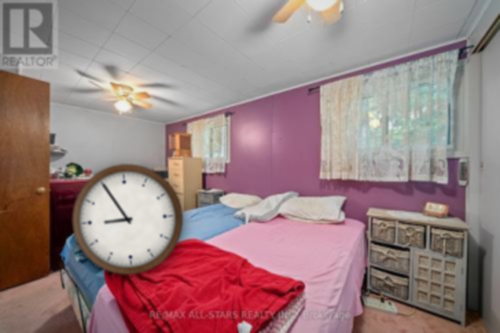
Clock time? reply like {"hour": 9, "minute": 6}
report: {"hour": 8, "minute": 55}
